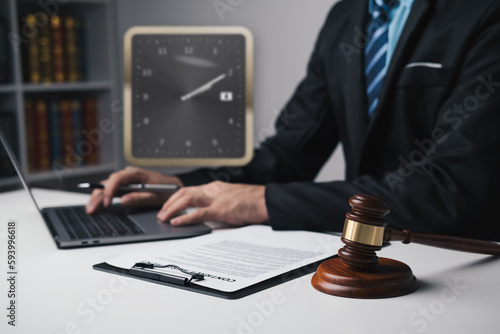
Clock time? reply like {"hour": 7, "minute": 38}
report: {"hour": 2, "minute": 10}
